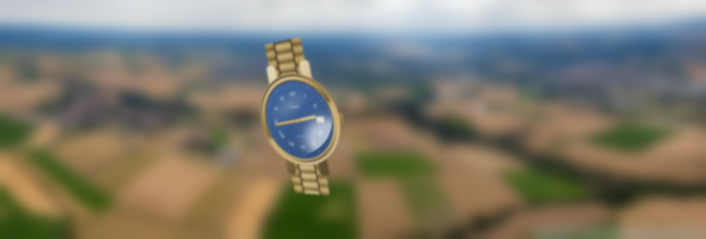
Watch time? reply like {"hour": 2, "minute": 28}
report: {"hour": 2, "minute": 44}
